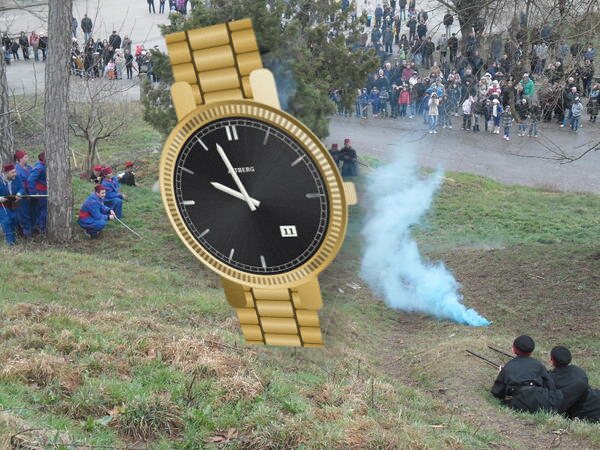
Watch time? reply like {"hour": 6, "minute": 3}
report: {"hour": 9, "minute": 57}
